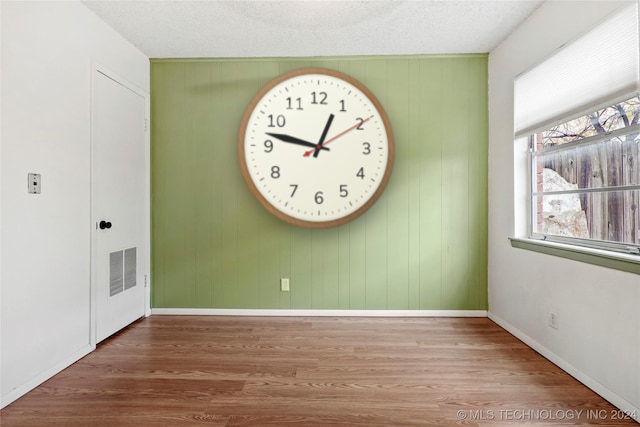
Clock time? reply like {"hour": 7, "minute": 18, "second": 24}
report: {"hour": 12, "minute": 47, "second": 10}
